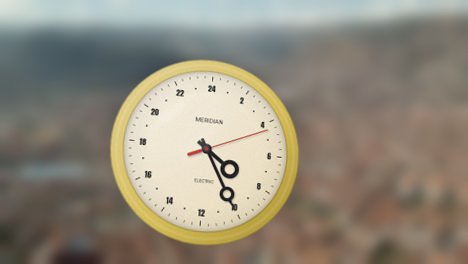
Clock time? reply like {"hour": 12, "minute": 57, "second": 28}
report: {"hour": 8, "minute": 25, "second": 11}
